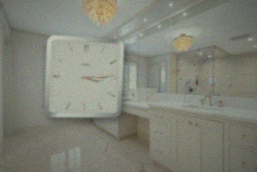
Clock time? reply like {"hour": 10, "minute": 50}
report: {"hour": 3, "minute": 14}
